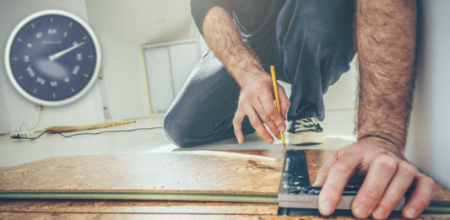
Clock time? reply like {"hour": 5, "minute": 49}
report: {"hour": 2, "minute": 11}
